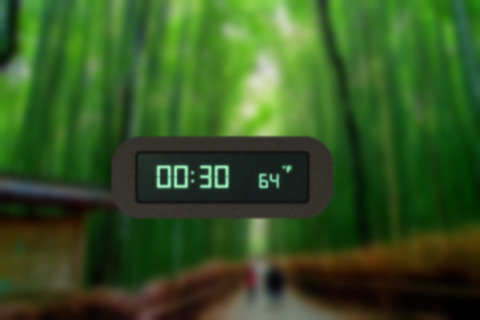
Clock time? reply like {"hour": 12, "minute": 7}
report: {"hour": 0, "minute": 30}
